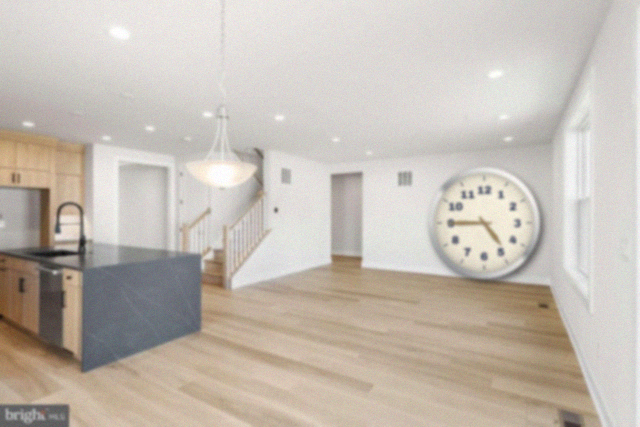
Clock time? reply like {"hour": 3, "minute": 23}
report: {"hour": 4, "minute": 45}
